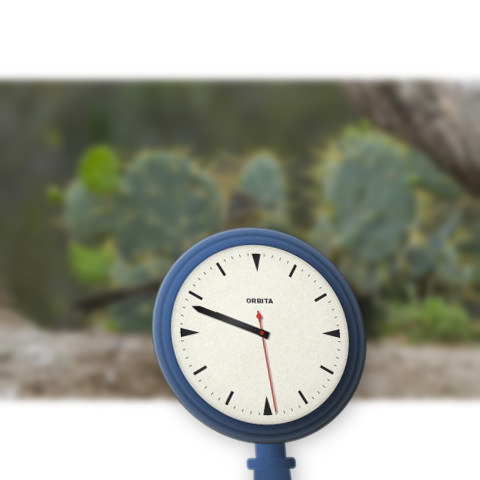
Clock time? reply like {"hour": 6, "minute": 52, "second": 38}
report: {"hour": 9, "minute": 48, "second": 29}
